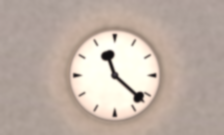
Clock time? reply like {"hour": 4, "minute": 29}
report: {"hour": 11, "minute": 22}
